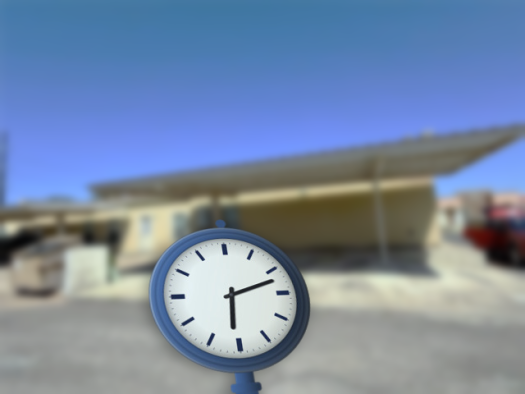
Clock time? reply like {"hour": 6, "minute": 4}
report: {"hour": 6, "minute": 12}
